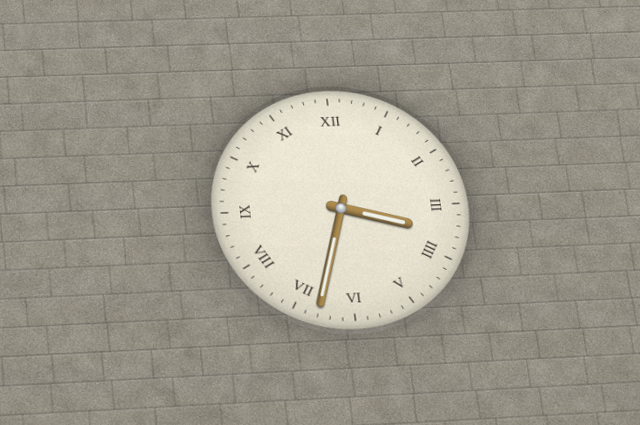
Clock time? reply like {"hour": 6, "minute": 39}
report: {"hour": 3, "minute": 33}
